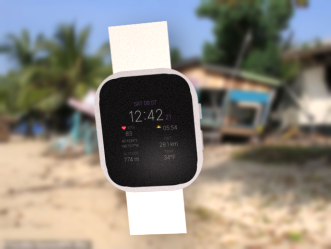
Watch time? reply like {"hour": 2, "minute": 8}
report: {"hour": 12, "minute": 42}
